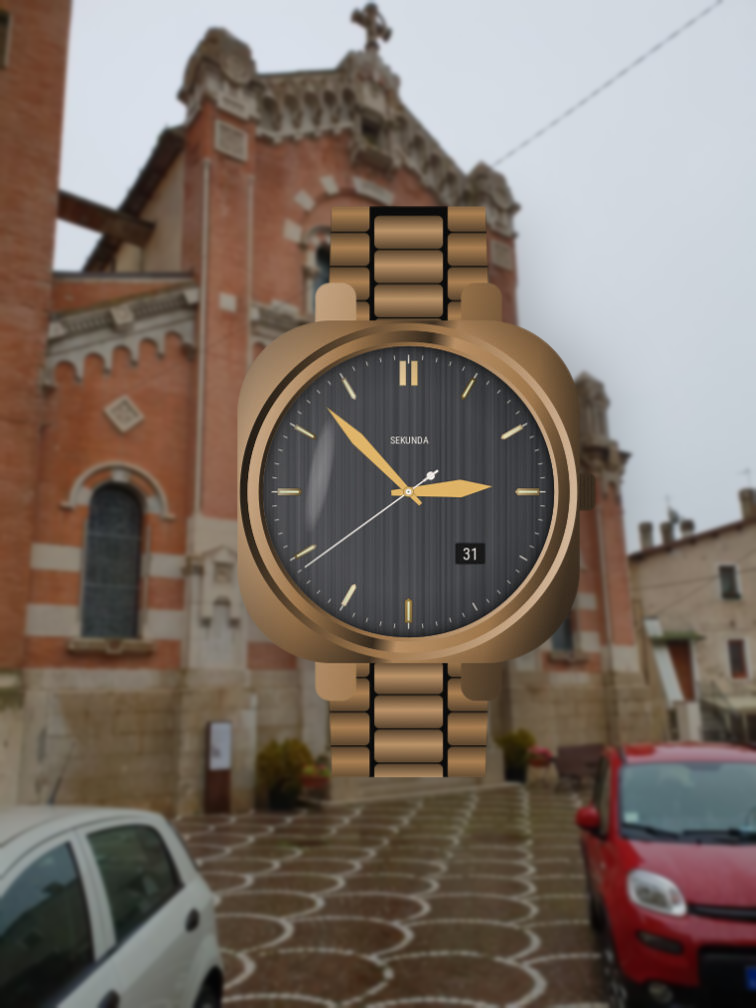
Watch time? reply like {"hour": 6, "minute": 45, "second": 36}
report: {"hour": 2, "minute": 52, "second": 39}
